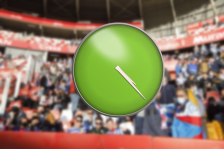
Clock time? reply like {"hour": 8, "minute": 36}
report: {"hour": 4, "minute": 23}
